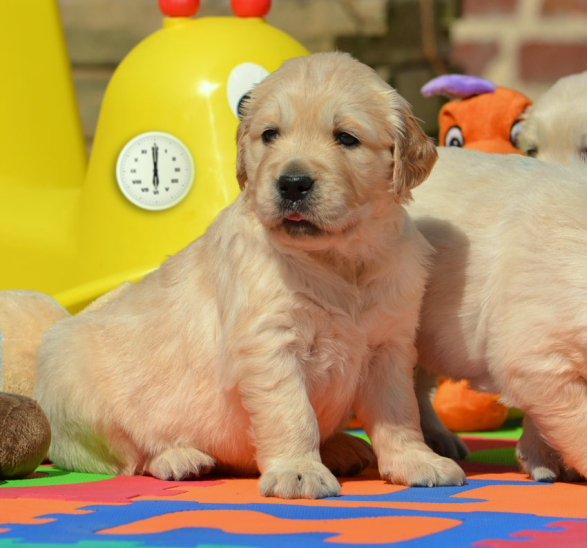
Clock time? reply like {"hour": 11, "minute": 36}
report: {"hour": 6, "minute": 0}
